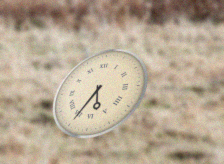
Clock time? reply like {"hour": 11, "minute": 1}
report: {"hour": 5, "minute": 35}
